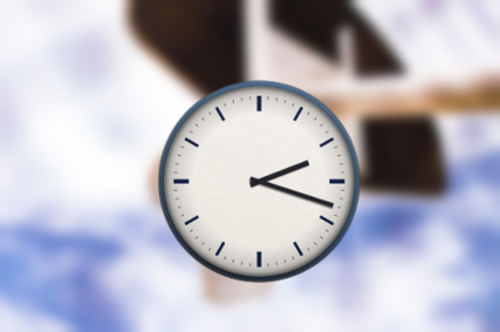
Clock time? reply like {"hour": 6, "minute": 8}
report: {"hour": 2, "minute": 18}
